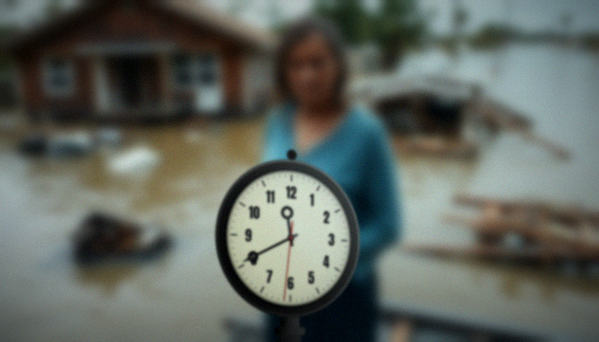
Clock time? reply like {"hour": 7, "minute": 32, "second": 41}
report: {"hour": 11, "minute": 40, "second": 31}
